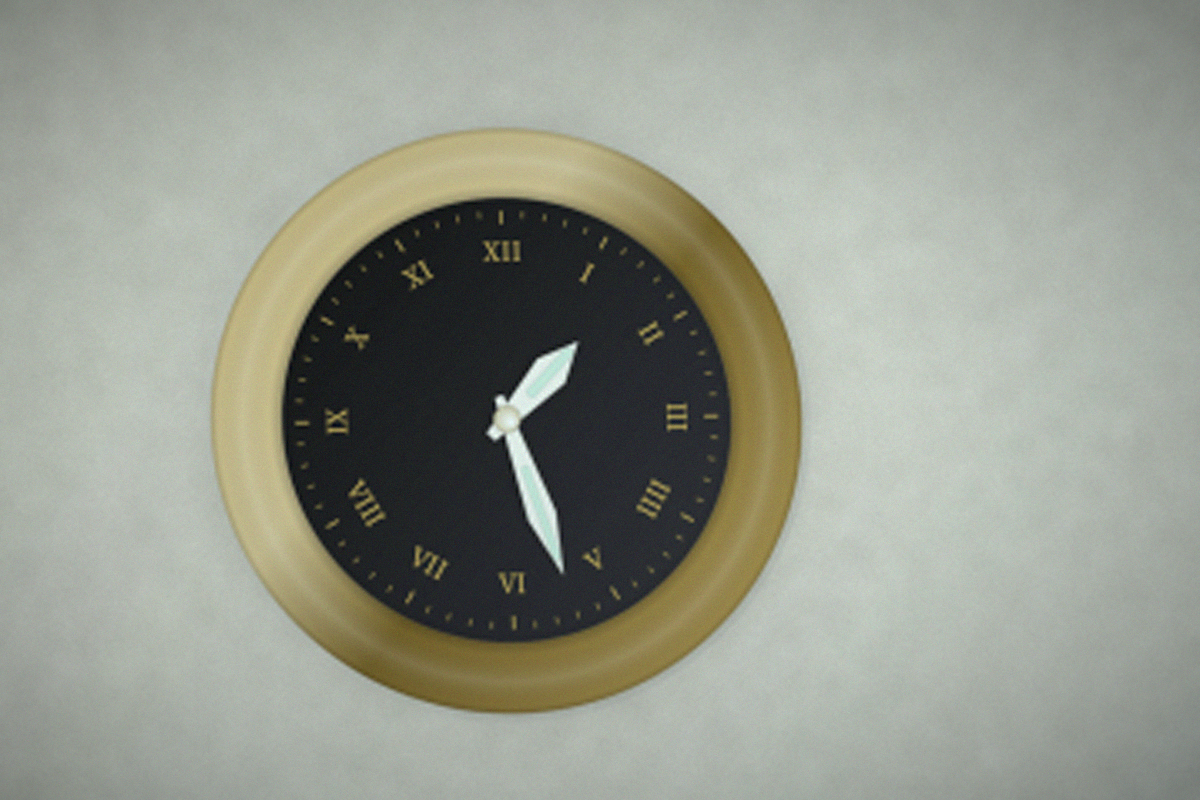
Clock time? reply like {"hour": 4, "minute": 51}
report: {"hour": 1, "minute": 27}
